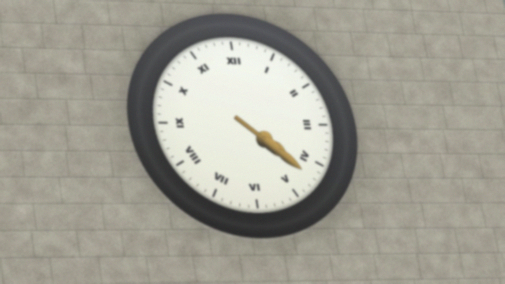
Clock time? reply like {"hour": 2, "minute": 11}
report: {"hour": 4, "minute": 22}
